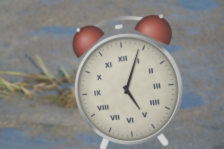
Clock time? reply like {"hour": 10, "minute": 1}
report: {"hour": 5, "minute": 4}
